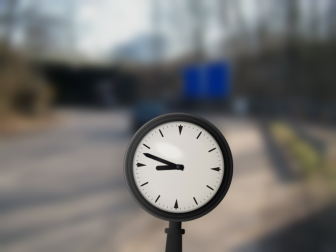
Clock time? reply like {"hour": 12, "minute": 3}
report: {"hour": 8, "minute": 48}
